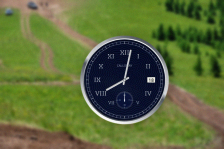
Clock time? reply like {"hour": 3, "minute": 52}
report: {"hour": 8, "minute": 2}
